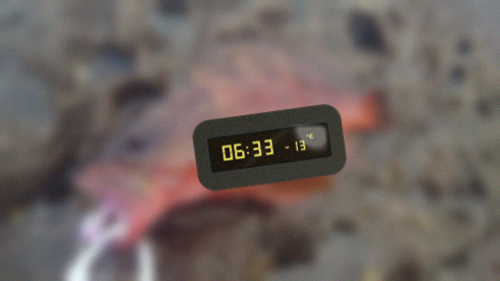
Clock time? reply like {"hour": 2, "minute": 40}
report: {"hour": 6, "minute": 33}
